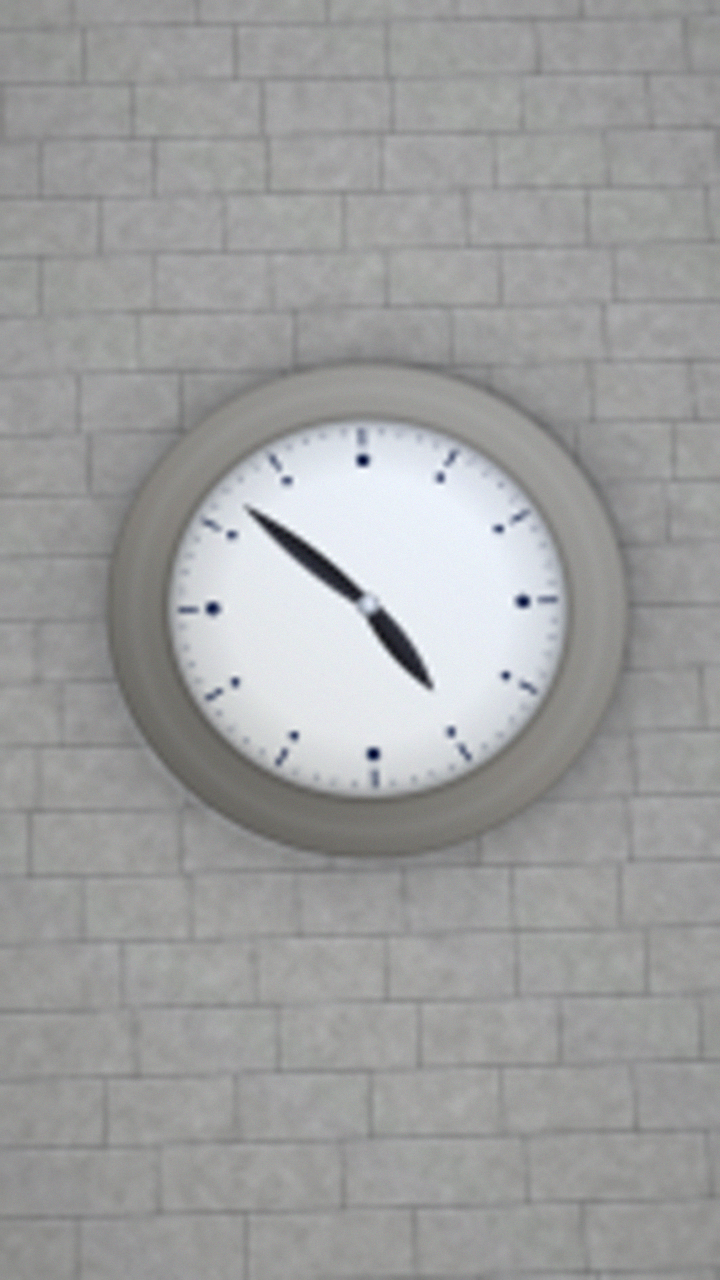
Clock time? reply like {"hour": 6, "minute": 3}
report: {"hour": 4, "minute": 52}
